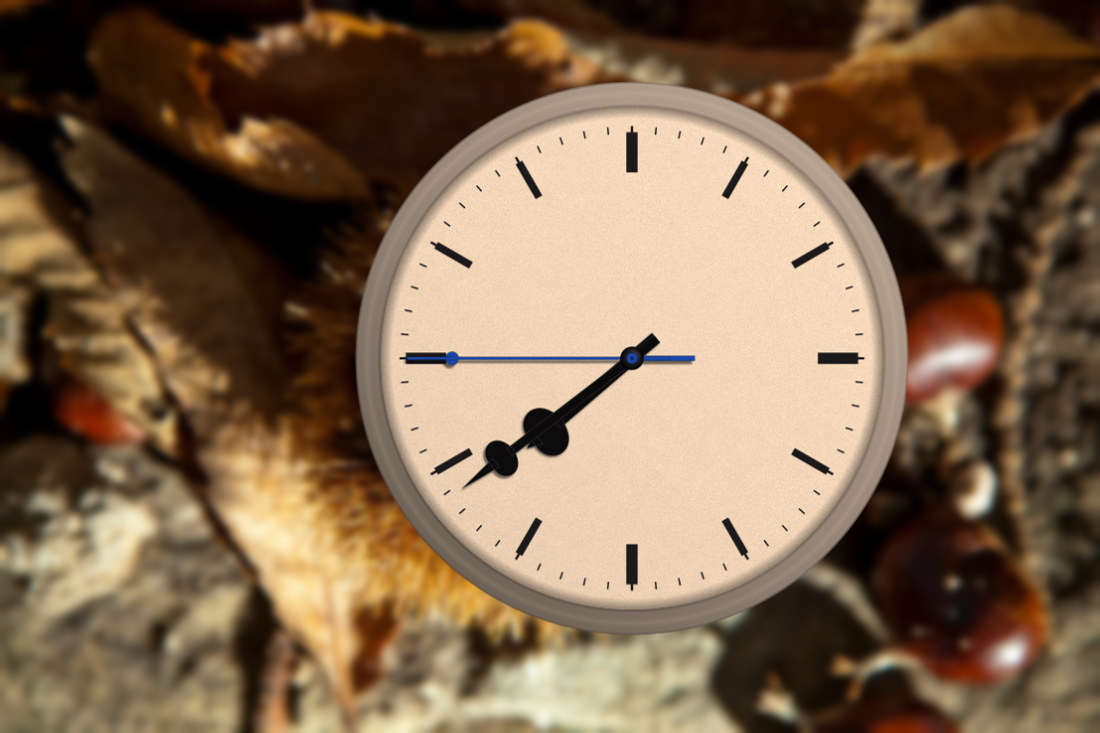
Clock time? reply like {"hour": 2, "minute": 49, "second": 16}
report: {"hour": 7, "minute": 38, "second": 45}
